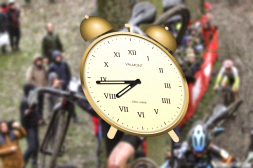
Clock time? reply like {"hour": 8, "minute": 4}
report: {"hour": 7, "minute": 44}
